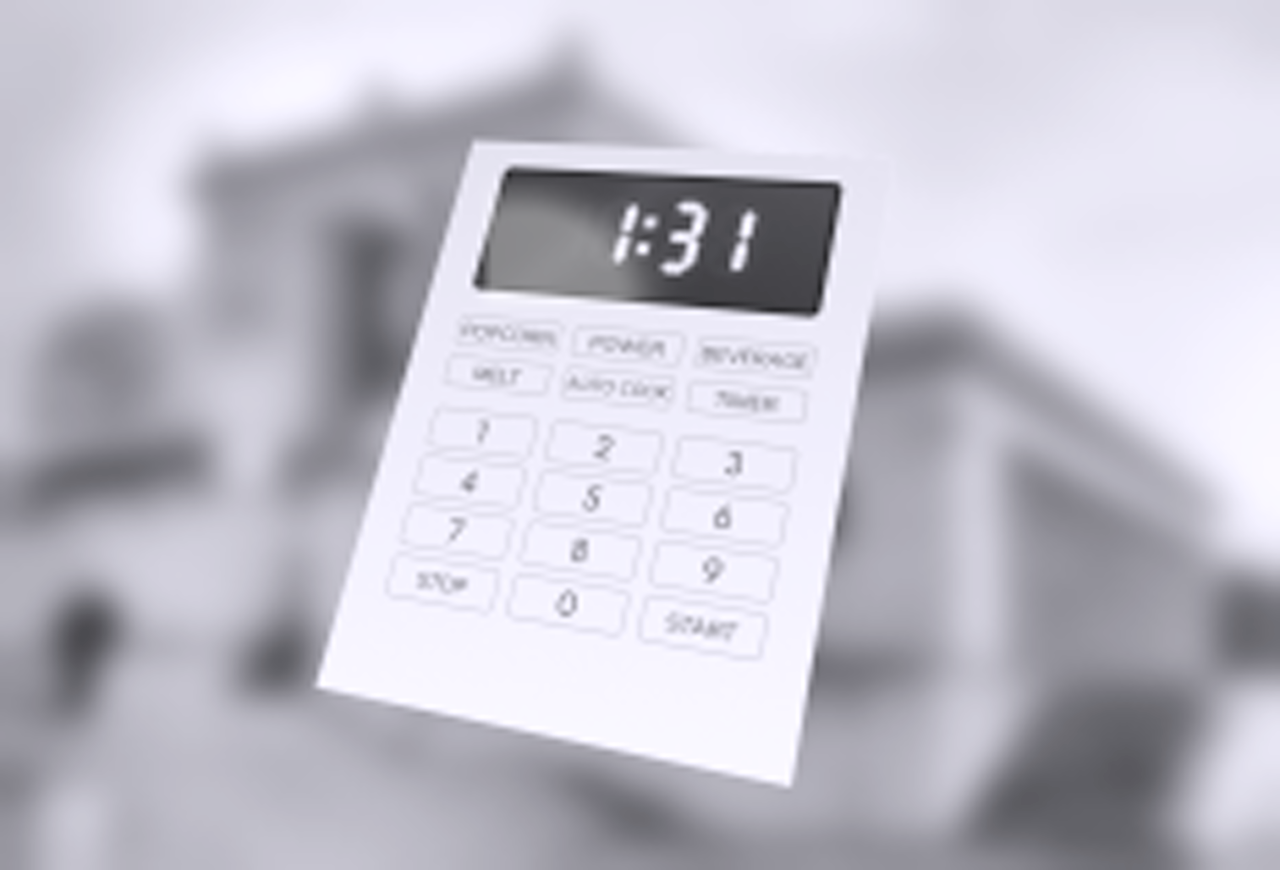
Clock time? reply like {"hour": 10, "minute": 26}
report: {"hour": 1, "minute": 31}
